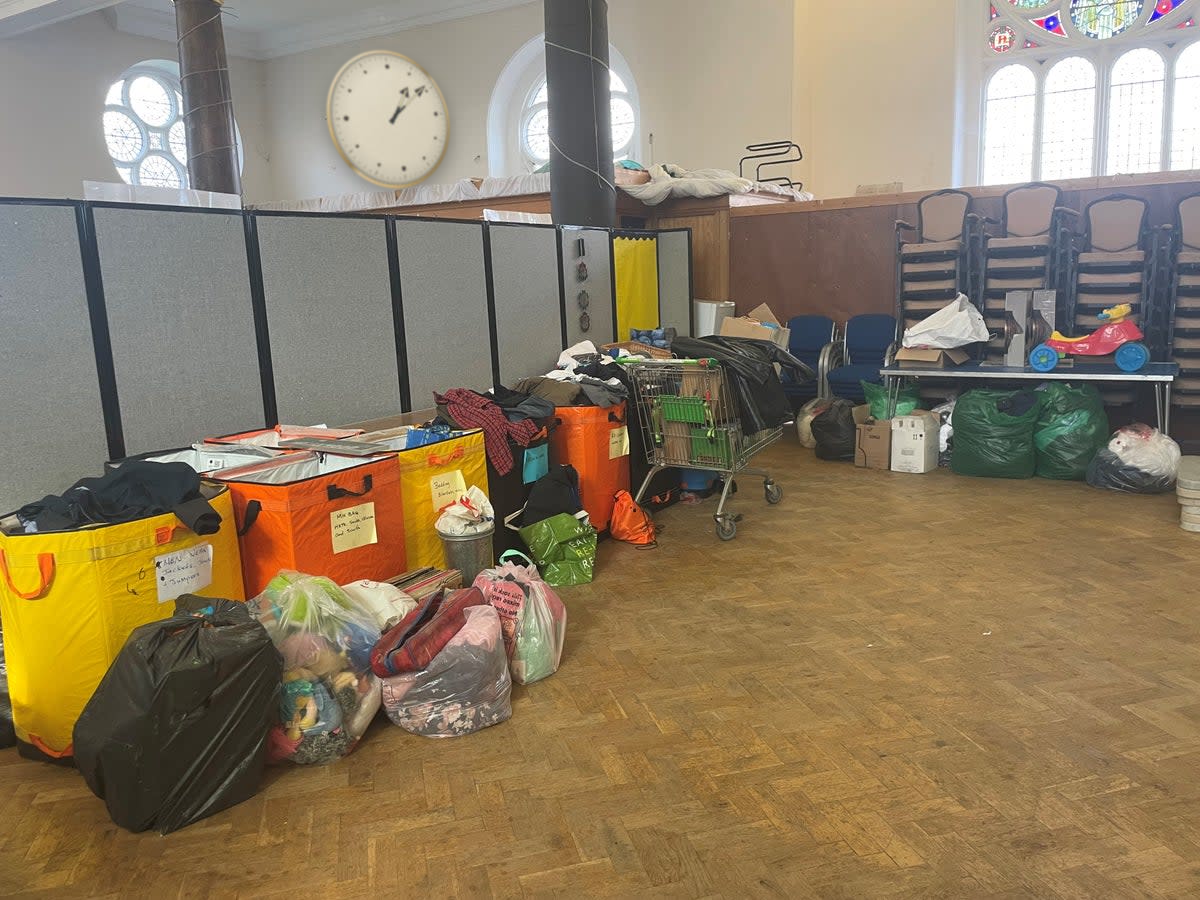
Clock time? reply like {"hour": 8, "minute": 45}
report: {"hour": 1, "minute": 9}
